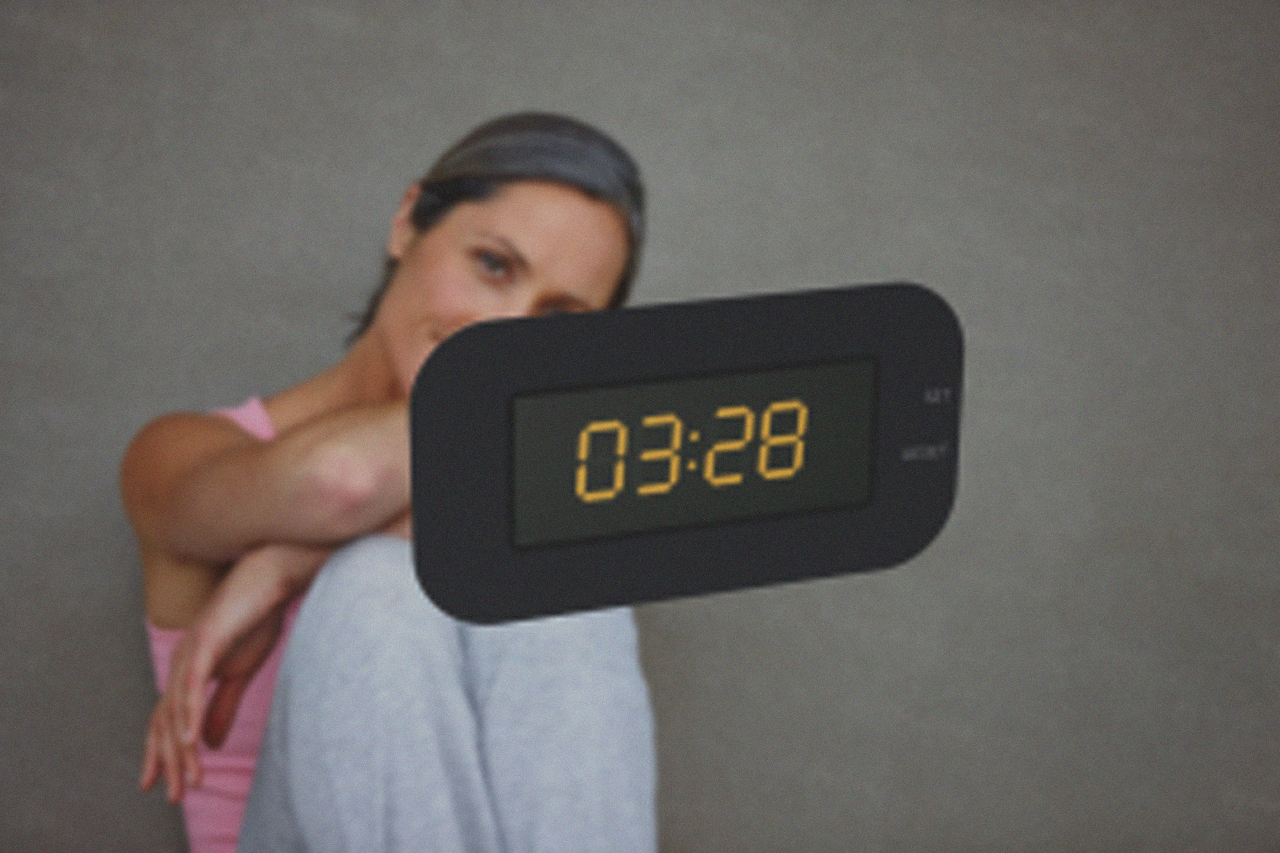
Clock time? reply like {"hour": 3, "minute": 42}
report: {"hour": 3, "minute": 28}
